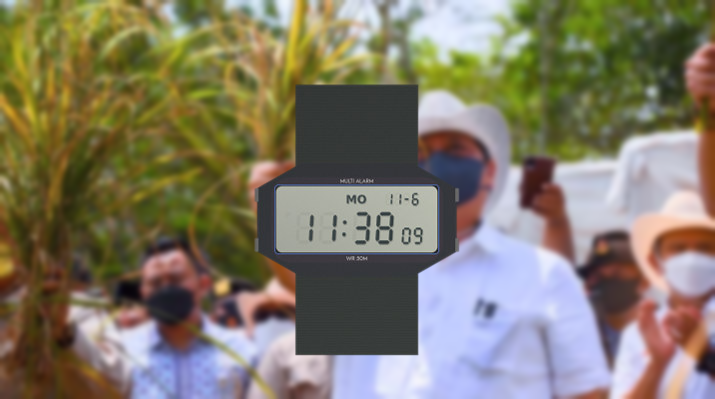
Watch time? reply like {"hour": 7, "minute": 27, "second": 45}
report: {"hour": 11, "minute": 38, "second": 9}
